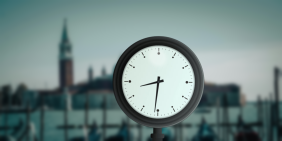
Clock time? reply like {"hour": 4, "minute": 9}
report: {"hour": 8, "minute": 31}
